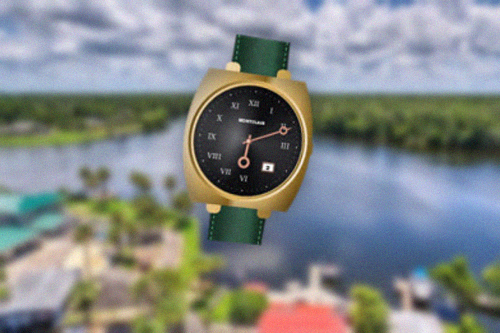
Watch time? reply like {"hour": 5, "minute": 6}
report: {"hour": 6, "minute": 11}
